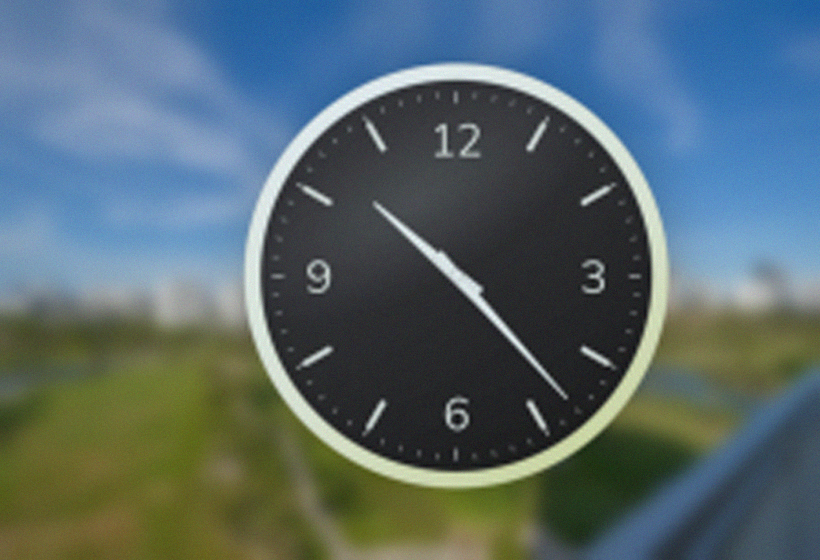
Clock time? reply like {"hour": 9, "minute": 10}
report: {"hour": 10, "minute": 23}
